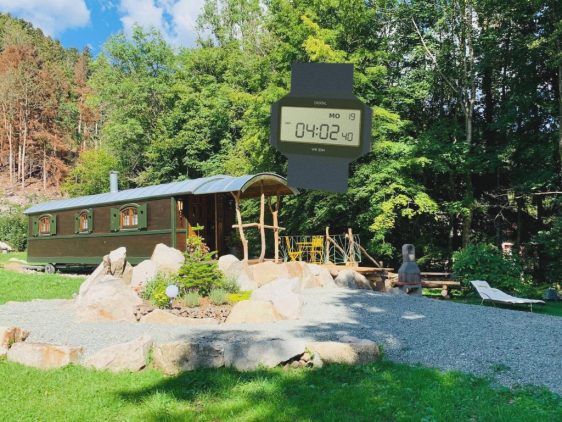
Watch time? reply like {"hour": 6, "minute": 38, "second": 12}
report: {"hour": 4, "minute": 2, "second": 40}
